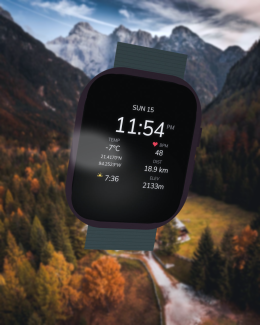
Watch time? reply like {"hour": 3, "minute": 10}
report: {"hour": 11, "minute": 54}
